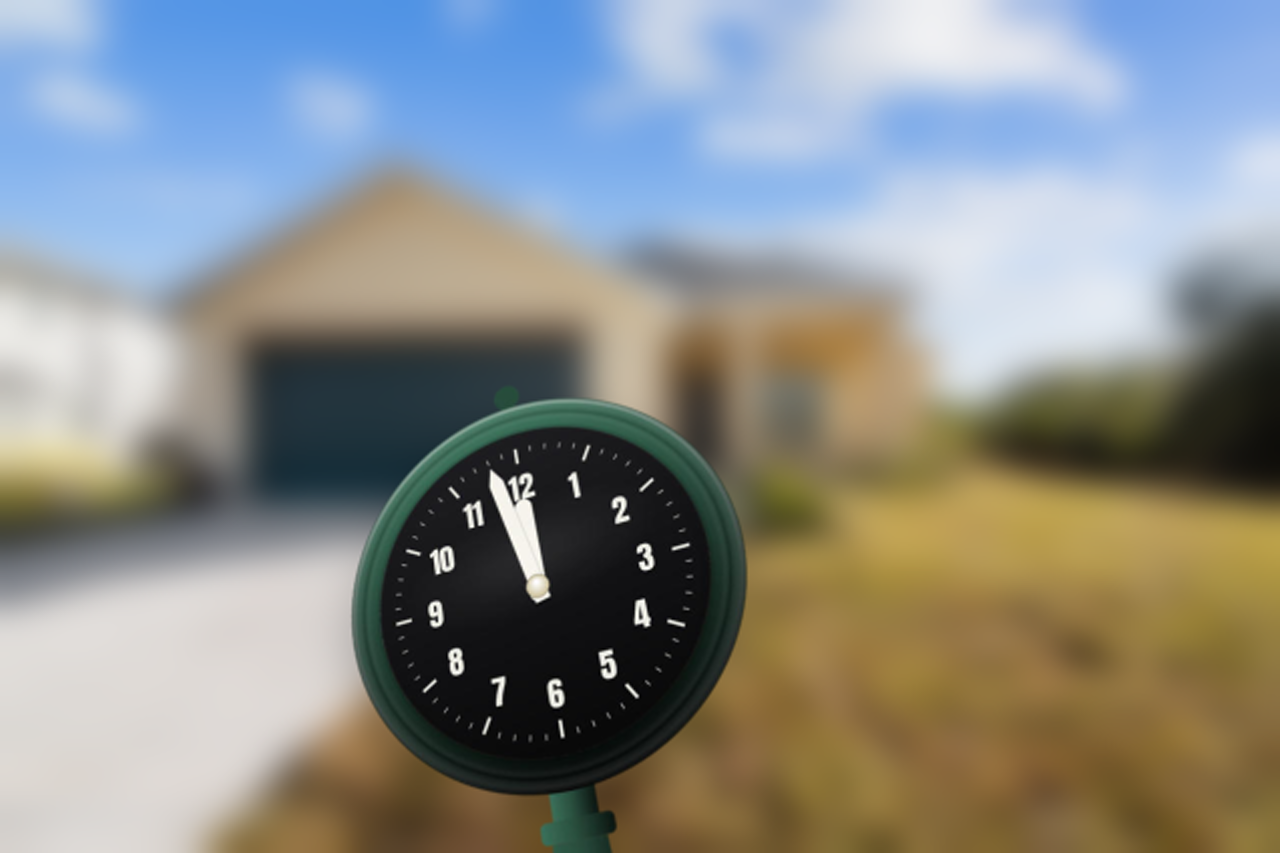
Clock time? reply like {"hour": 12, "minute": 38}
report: {"hour": 11, "minute": 58}
